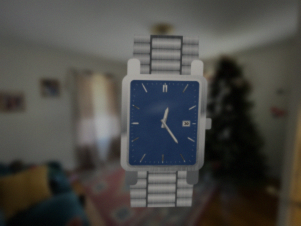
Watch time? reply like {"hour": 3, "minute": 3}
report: {"hour": 12, "minute": 24}
